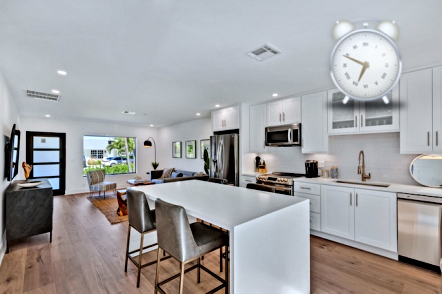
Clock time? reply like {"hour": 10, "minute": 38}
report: {"hour": 6, "minute": 49}
